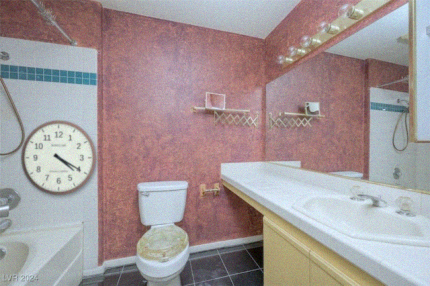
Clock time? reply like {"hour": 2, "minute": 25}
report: {"hour": 4, "minute": 20}
